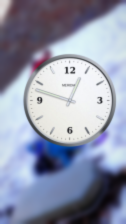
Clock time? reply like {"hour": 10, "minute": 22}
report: {"hour": 12, "minute": 48}
